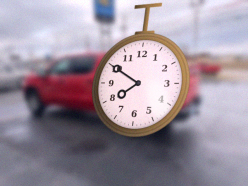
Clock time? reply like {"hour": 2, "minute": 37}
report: {"hour": 7, "minute": 50}
